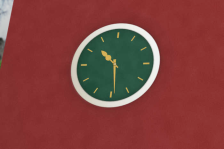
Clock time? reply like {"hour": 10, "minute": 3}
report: {"hour": 10, "minute": 29}
